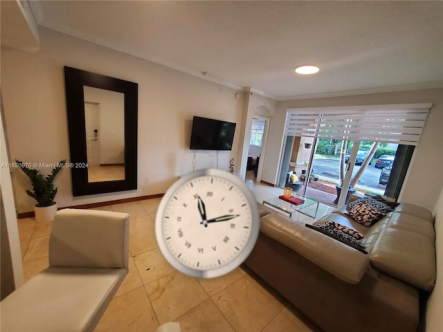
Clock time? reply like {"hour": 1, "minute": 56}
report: {"hour": 11, "minute": 12}
